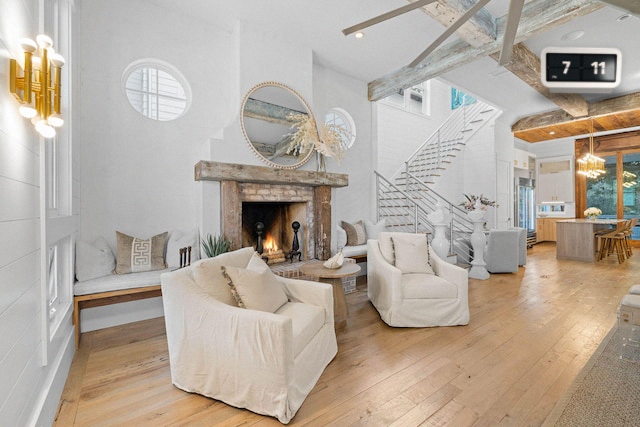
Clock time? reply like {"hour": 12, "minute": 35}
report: {"hour": 7, "minute": 11}
